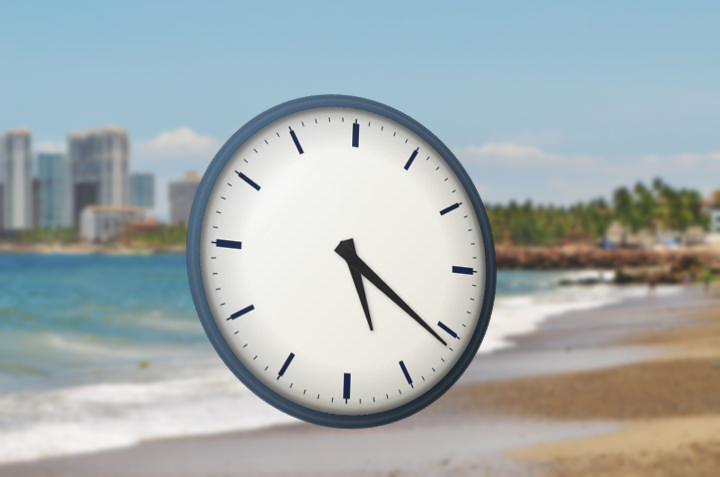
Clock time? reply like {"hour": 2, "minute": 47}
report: {"hour": 5, "minute": 21}
